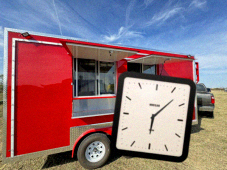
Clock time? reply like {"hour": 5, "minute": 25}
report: {"hour": 6, "minute": 7}
